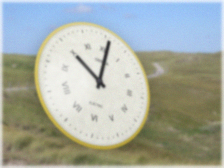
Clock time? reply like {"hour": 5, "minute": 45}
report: {"hour": 10, "minute": 1}
